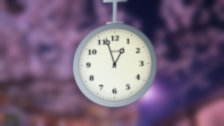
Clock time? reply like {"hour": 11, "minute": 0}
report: {"hour": 12, "minute": 57}
